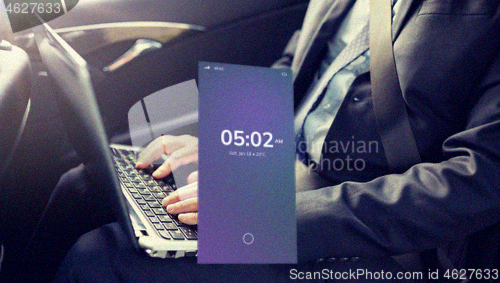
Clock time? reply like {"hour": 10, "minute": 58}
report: {"hour": 5, "minute": 2}
